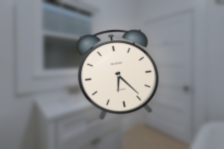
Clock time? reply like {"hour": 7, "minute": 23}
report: {"hour": 6, "minute": 24}
